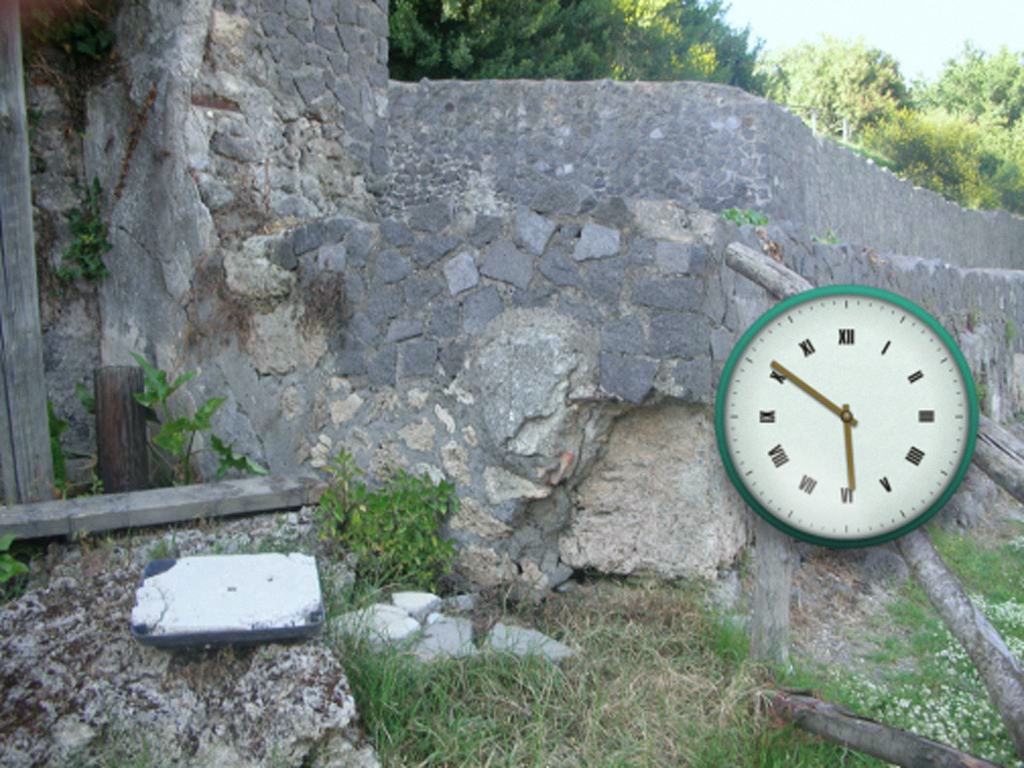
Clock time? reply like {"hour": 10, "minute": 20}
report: {"hour": 5, "minute": 51}
